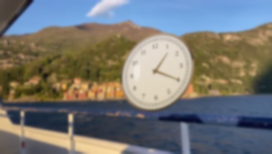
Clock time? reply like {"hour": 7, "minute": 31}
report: {"hour": 1, "minute": 20}
